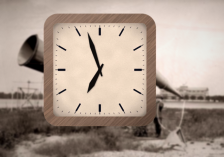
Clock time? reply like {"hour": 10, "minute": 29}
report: {"hour": 6, "minute": 57}
